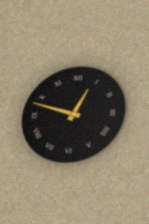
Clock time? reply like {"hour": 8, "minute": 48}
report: {"hour": 12, "minute": 48}
